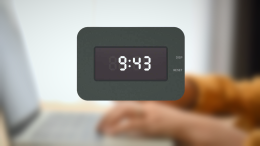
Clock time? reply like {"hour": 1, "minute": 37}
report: {"hour": 9, "minute": 43}
